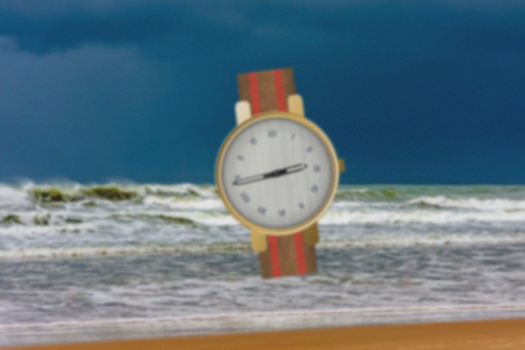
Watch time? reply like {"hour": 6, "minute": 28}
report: {"hour": 2, "minute": 44}
